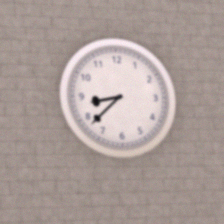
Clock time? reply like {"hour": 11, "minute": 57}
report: {"hour": 8, "minute": 38}
